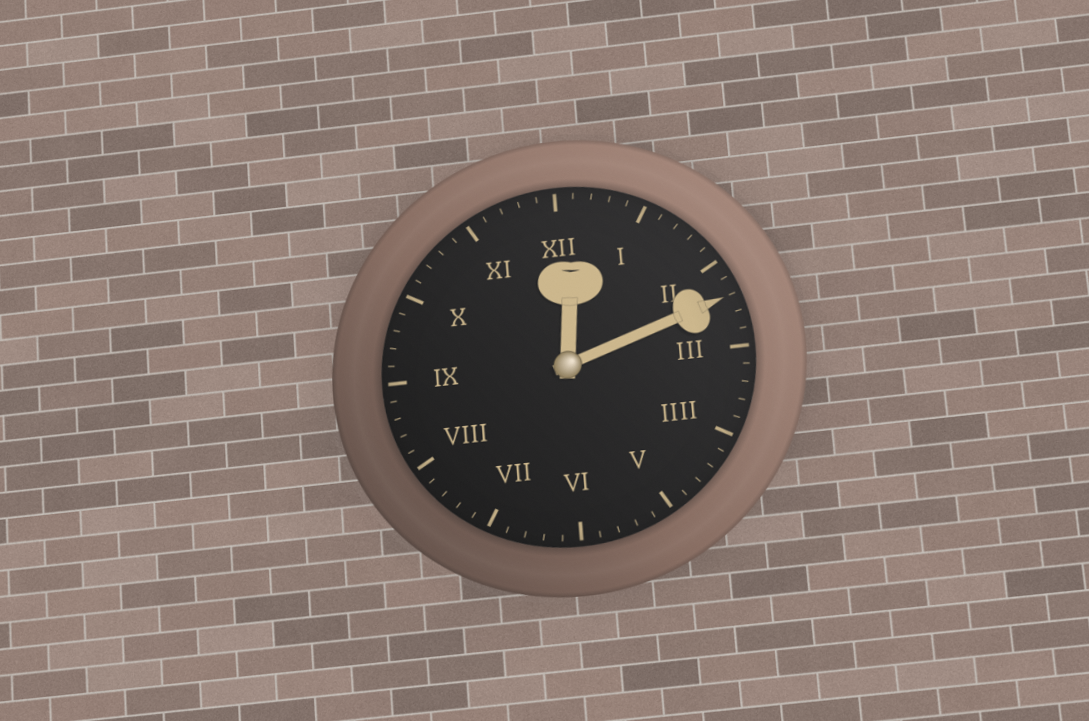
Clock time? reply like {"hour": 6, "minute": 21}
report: {"hour": 12, "minute": 12}
